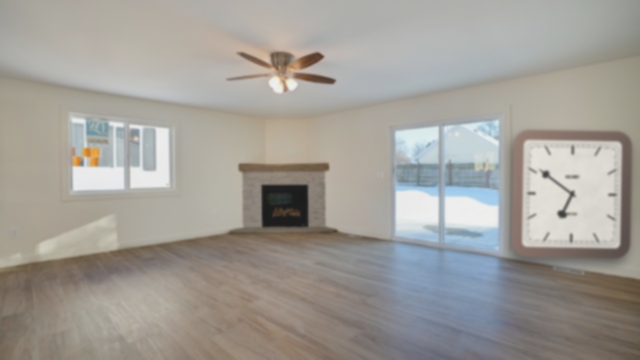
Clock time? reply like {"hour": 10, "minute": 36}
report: {"hour": 6, "minute": 51}
